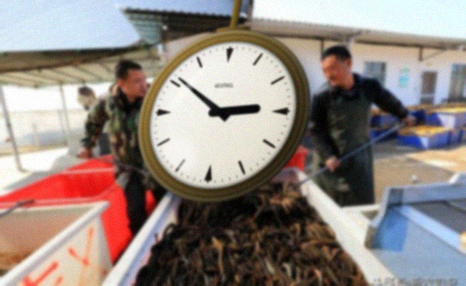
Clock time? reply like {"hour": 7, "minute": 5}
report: {"hour": 2, "minute": 51}
